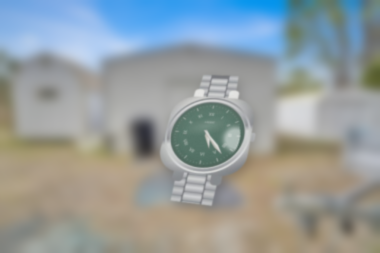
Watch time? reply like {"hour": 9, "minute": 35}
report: {"hour": 5, "minute": 23}
